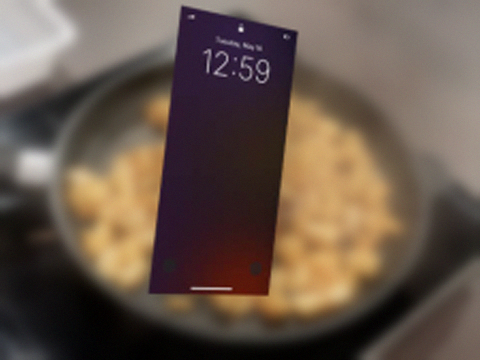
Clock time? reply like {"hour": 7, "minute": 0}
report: {"hour": 12, "minute": 59}
